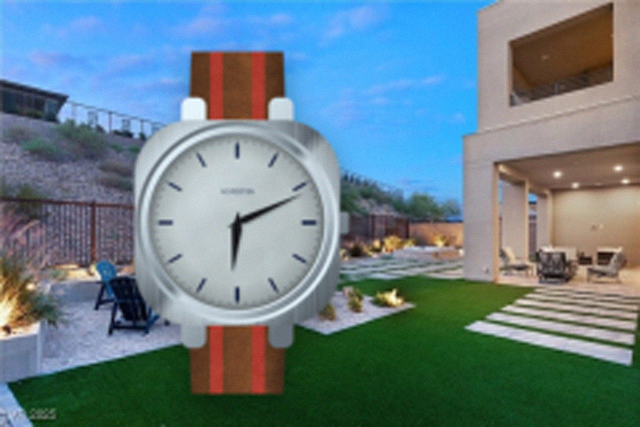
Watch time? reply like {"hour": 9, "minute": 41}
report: {"hour": 6, "minute": 11}
